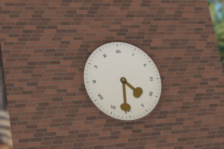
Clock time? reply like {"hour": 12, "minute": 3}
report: {"hour": 4, "minute": 31}
